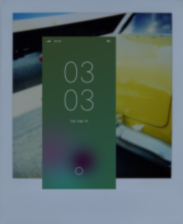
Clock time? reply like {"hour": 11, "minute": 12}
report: {"hour": 3, "minute": 3}
